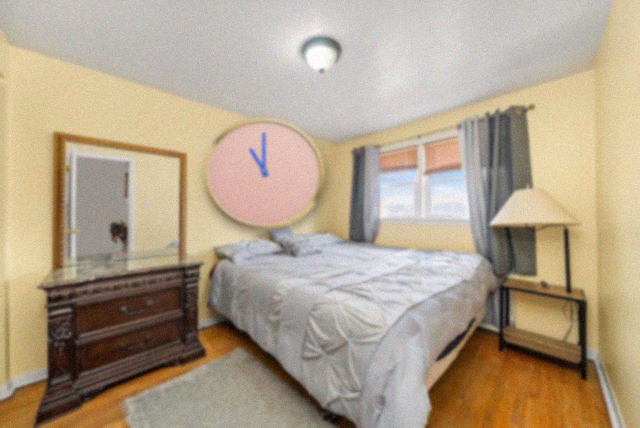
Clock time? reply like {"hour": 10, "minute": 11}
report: {"hour": 11, "minute": 0}
